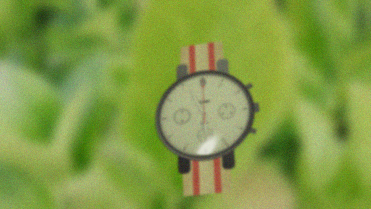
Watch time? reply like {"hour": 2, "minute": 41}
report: {"hour": 5, "minute": 56}
